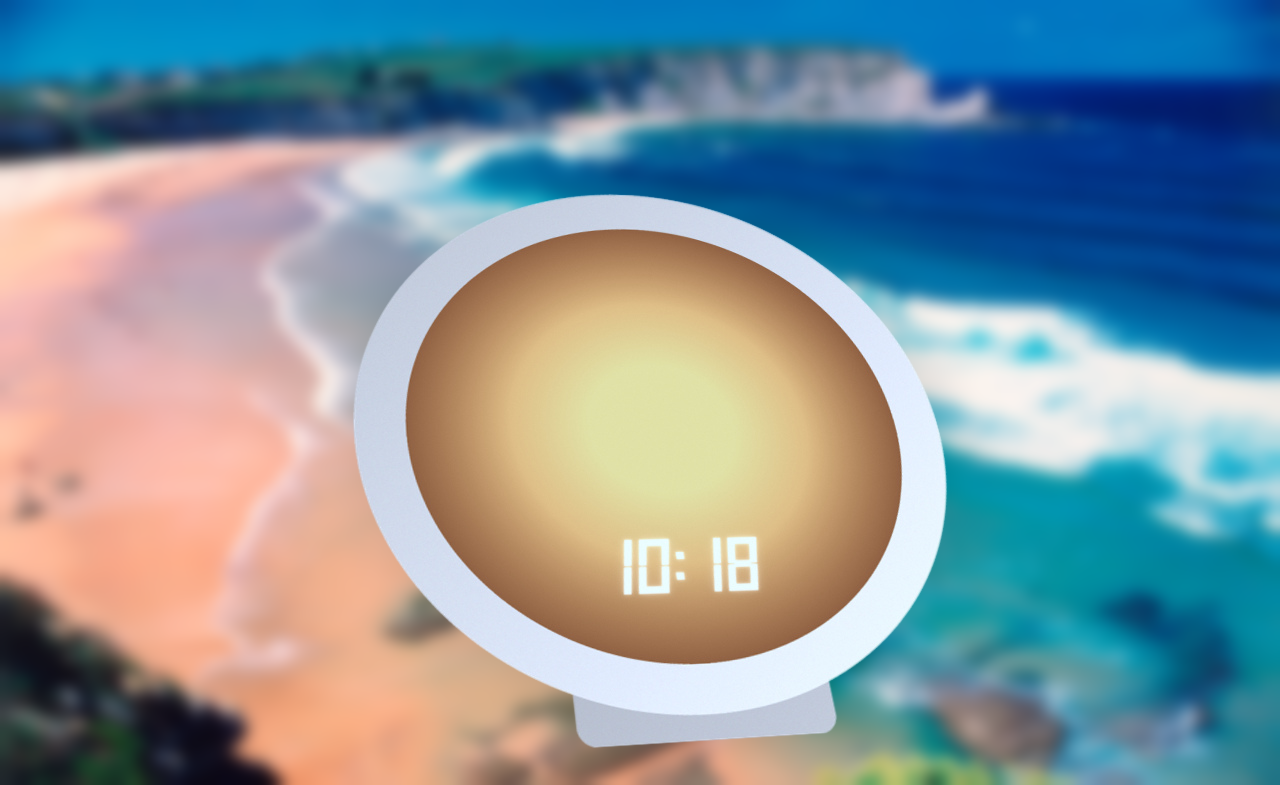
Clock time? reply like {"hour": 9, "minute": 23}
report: {"hour": 10, "minute": 18}
